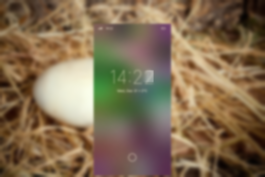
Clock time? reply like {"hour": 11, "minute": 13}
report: {"hour": 14, "minute": 22}
